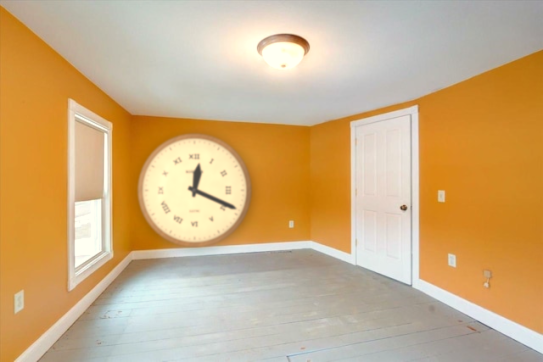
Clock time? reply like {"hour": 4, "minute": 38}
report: {"hour": 12, "minute": 19}
